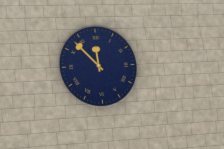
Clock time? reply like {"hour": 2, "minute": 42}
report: {"hour": 11, "minute": 53}
